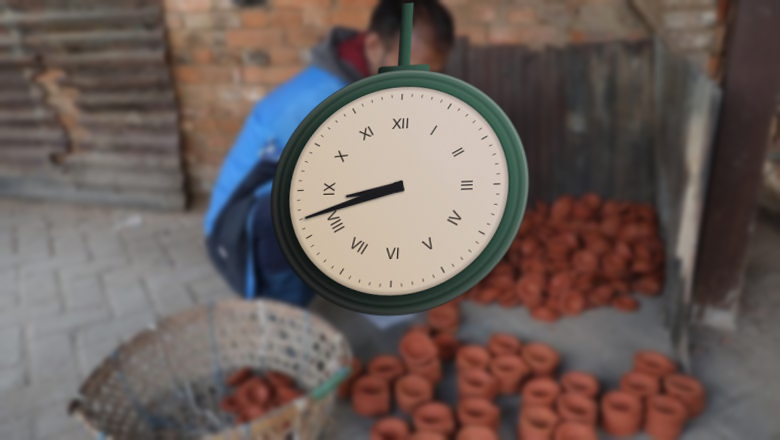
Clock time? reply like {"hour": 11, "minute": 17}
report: {"hour": 8, "minute": 42}
